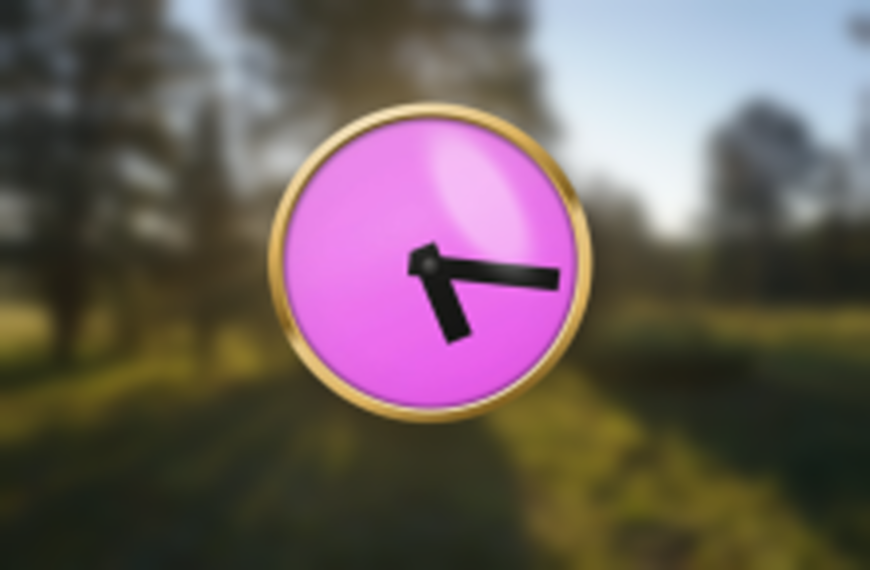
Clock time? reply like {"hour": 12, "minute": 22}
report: {"hour": 5, "minute": 16}
